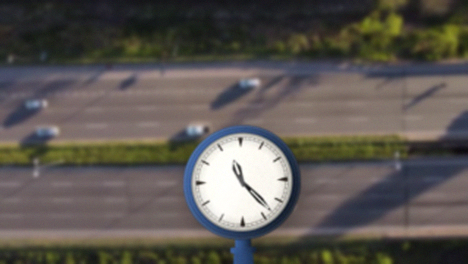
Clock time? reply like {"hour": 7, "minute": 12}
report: {"hour": 11, "minute": 23}
